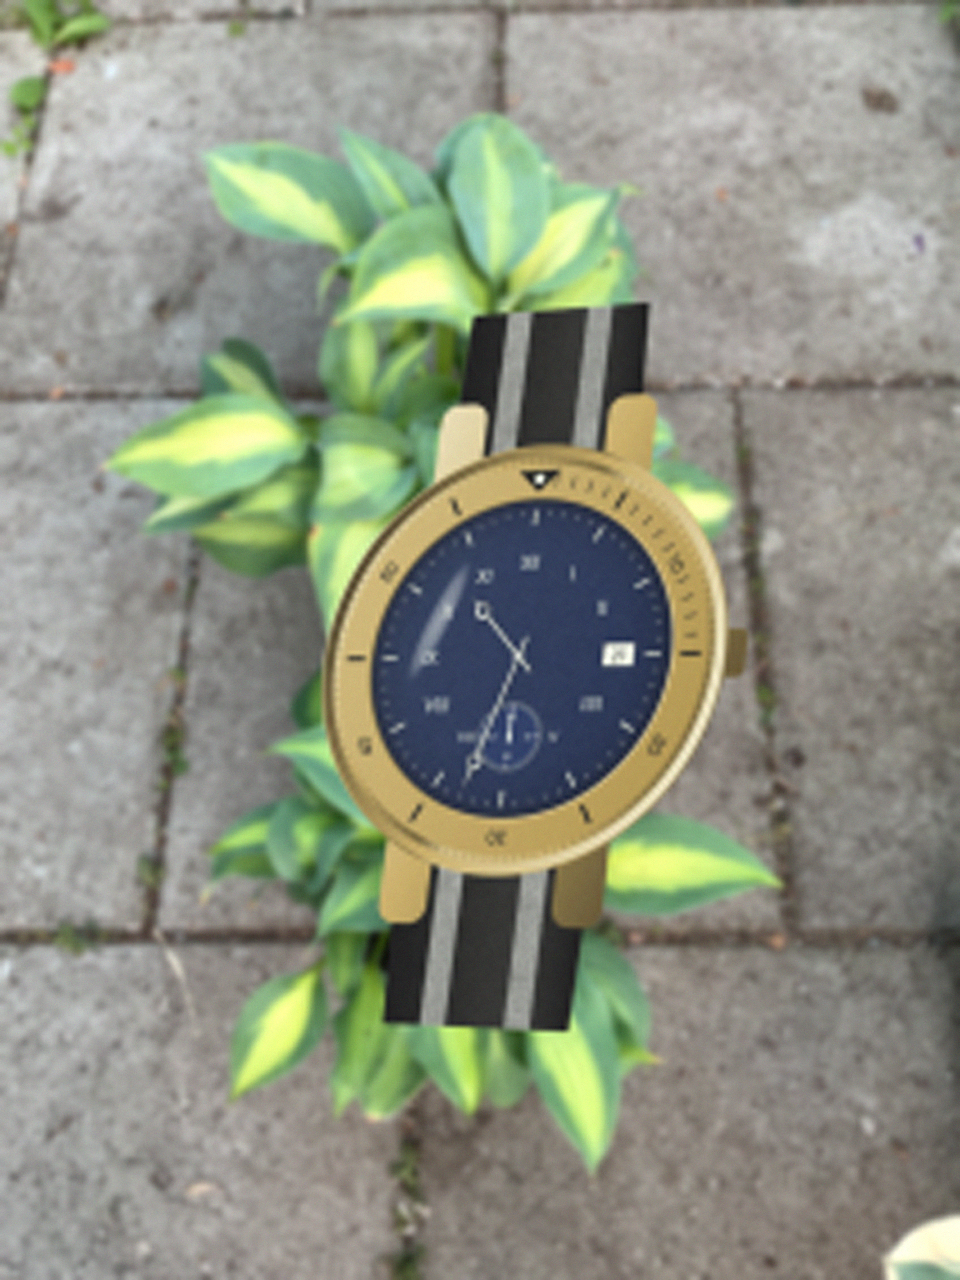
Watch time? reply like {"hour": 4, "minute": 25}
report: {"hour": 10, "minute": 33}
